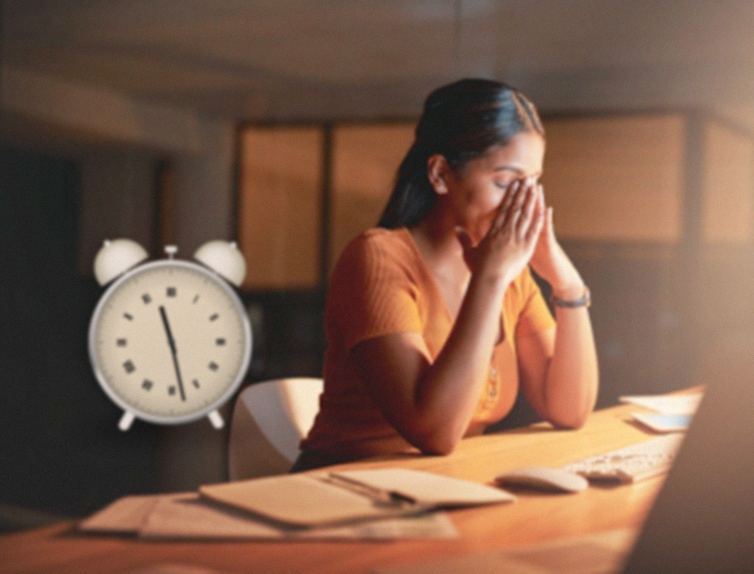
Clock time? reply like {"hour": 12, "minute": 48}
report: {"hour": 11, "minute": 28}
